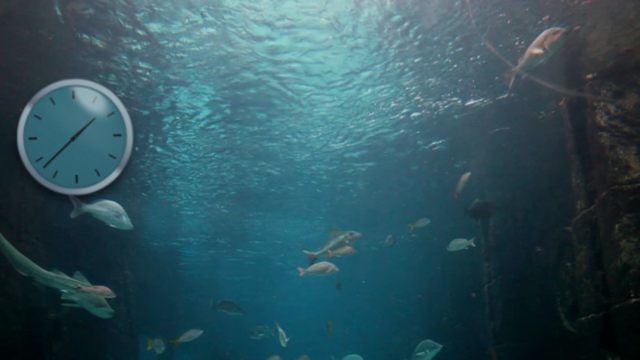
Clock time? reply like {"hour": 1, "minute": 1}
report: {"hour": 1, "minute": 38}
